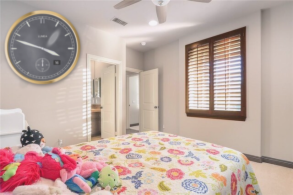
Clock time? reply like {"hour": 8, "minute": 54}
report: {"hour": 3, "minute": 48}
